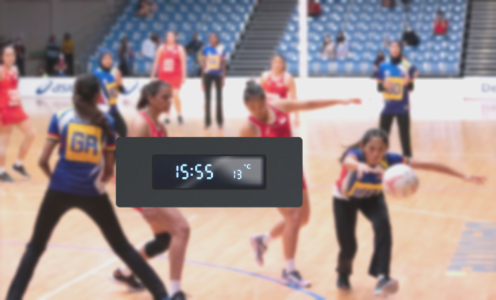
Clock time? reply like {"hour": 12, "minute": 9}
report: {"hour": 15, "minute": 55}
